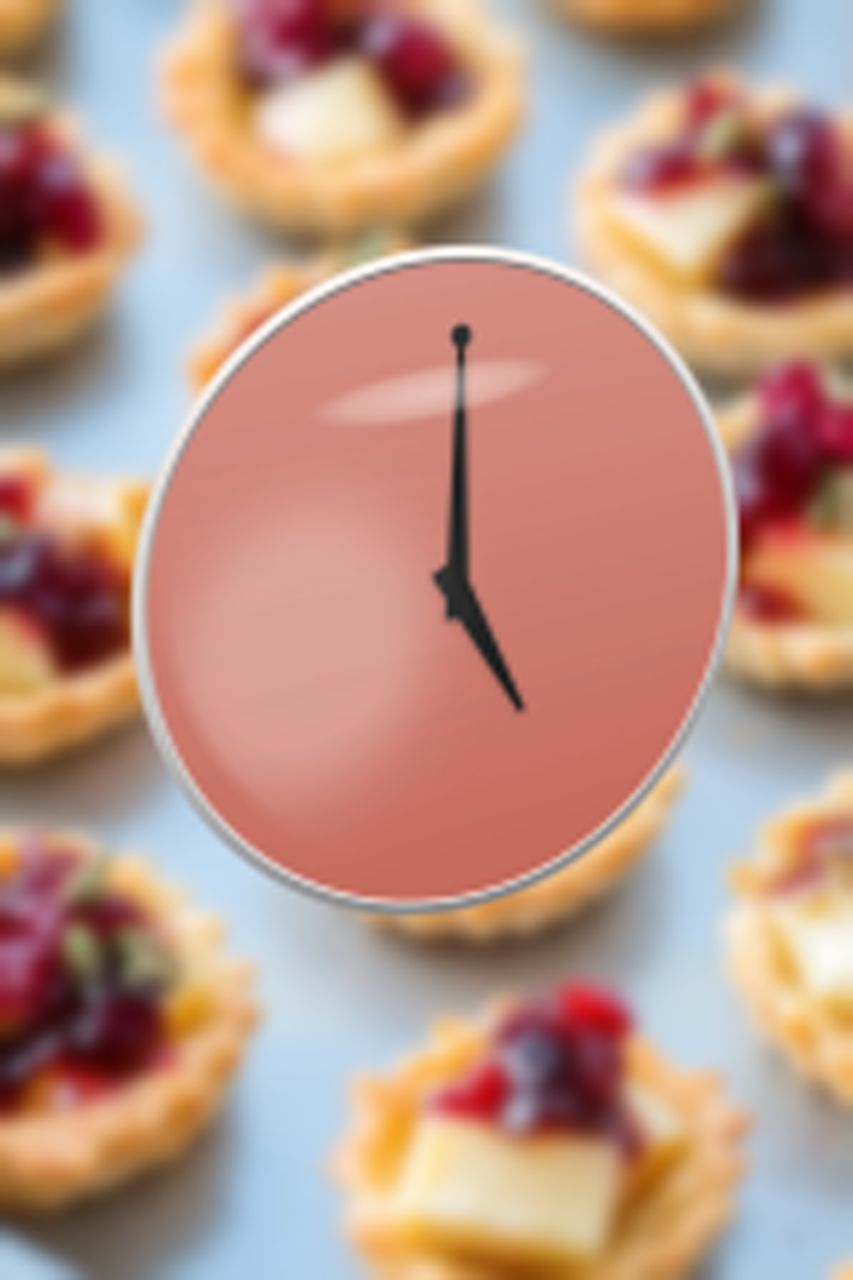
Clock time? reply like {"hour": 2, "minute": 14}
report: {"hour": 5, "minute": 0}
